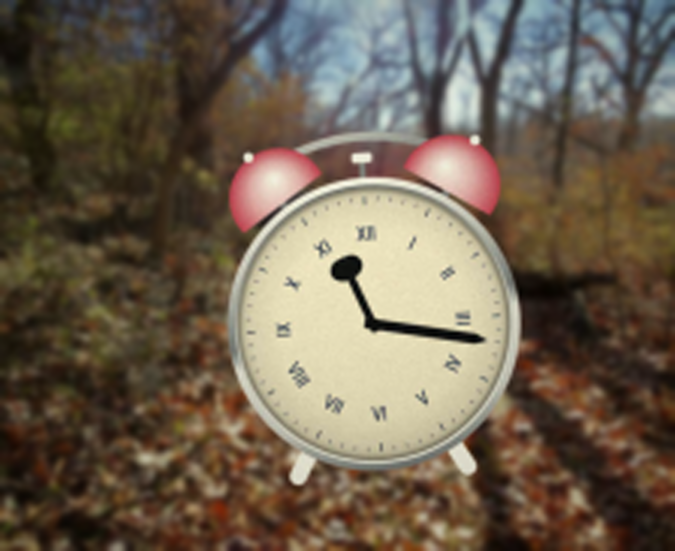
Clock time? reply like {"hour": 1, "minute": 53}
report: {"hour": 11, "minute": 17}
